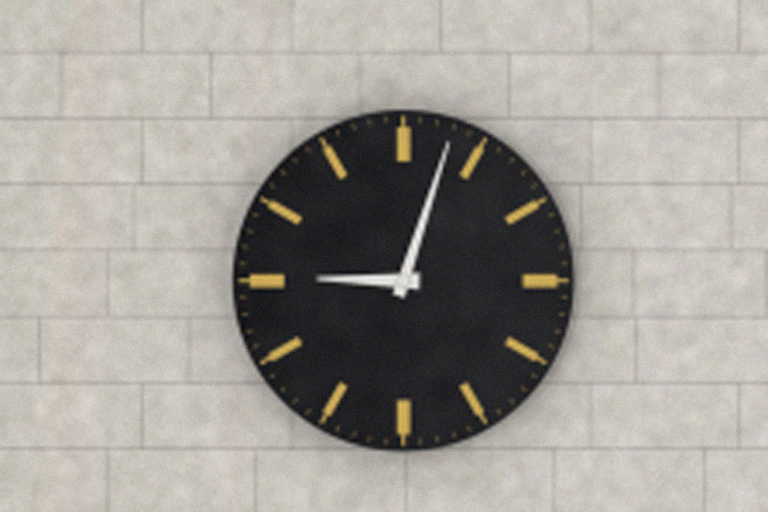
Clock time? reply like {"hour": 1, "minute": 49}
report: {"hour": 9, "minute": 3}
